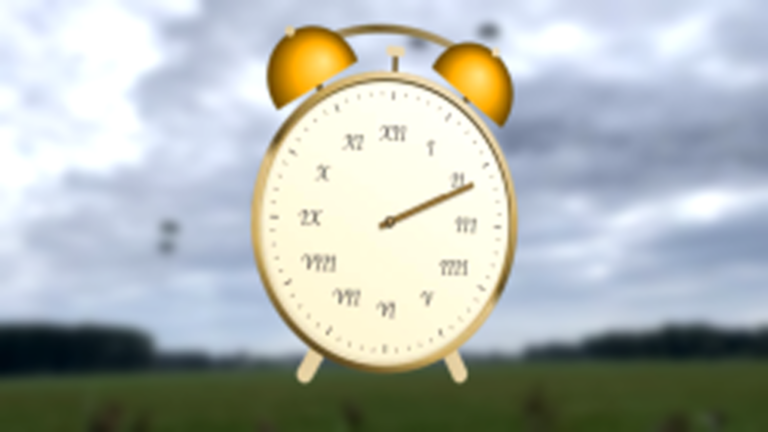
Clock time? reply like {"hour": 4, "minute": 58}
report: {"hour": 2, "minute": 11}
